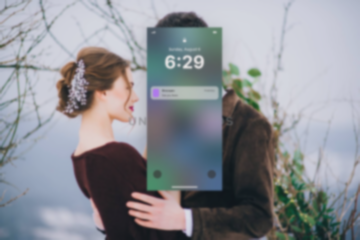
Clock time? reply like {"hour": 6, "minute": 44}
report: {"hour": 6, "minute": 29}
